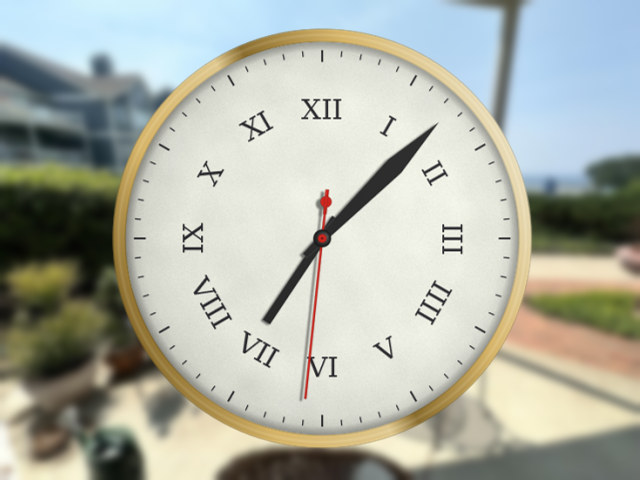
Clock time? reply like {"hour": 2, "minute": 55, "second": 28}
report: {"hour": 7, "minute": 7, "second": 31}
